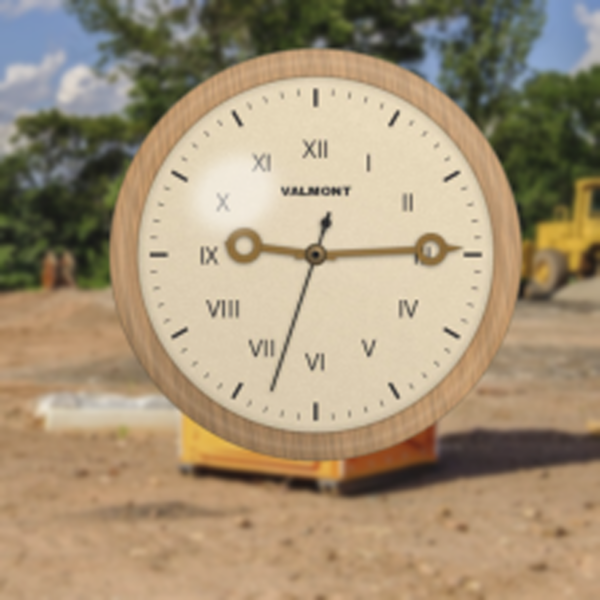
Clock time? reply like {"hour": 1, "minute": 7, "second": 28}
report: {"hour": 9, "minute": 14, "second": 33}
